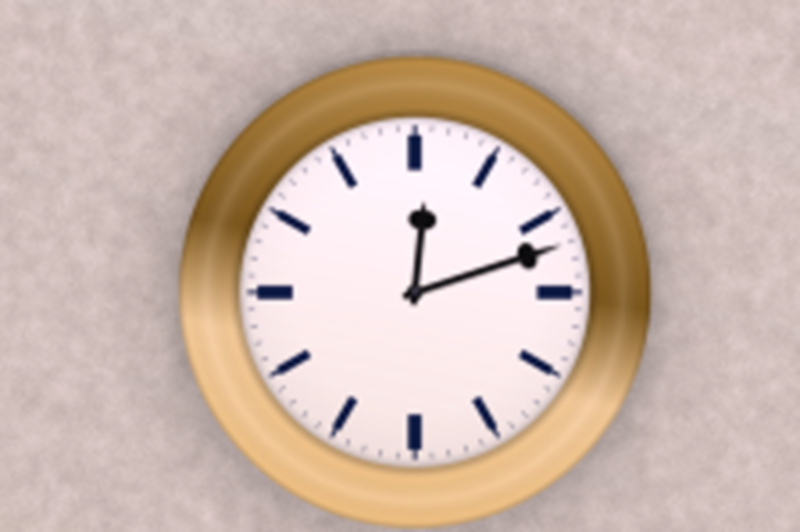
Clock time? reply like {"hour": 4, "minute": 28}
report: {"hour": 12, "minute": 12}
